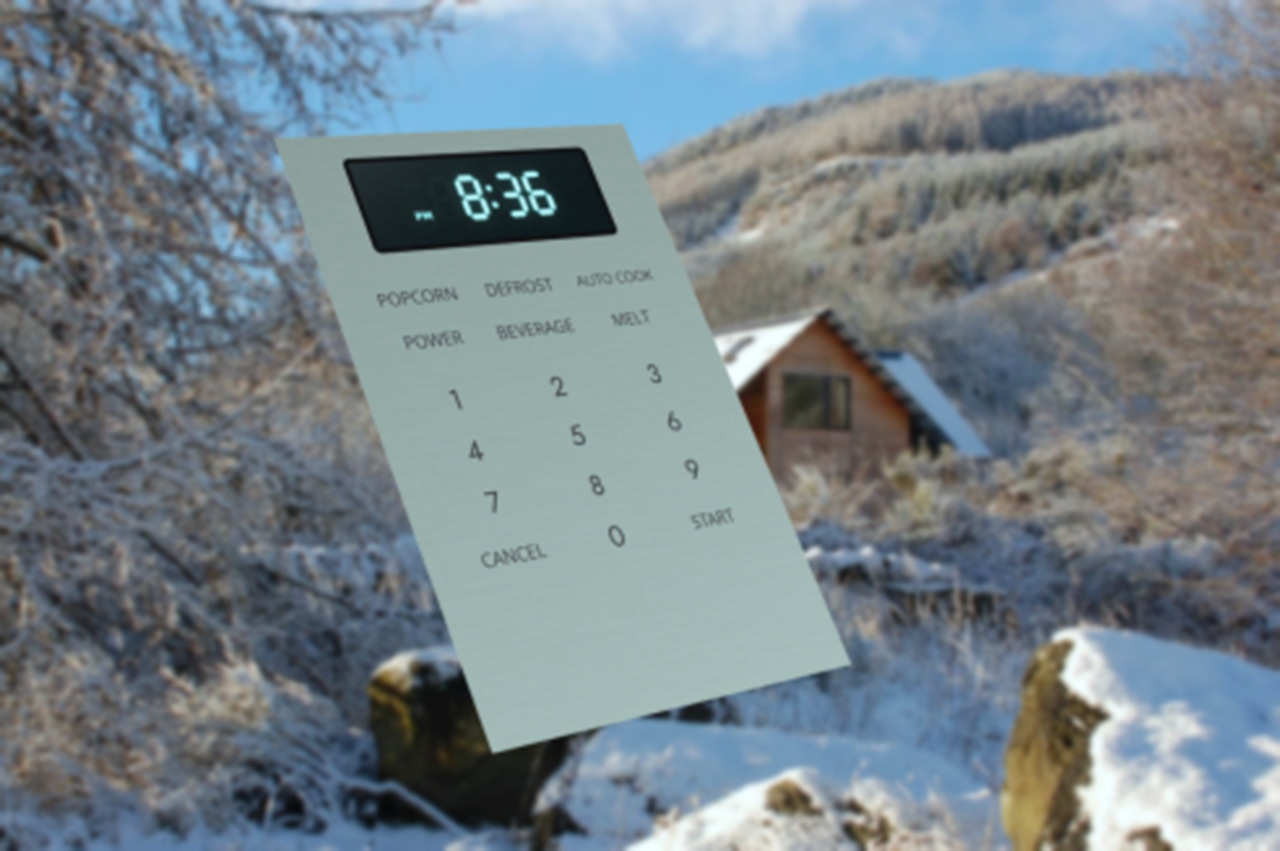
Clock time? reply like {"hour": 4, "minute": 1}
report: {"hour": 8, "minute": 36}
